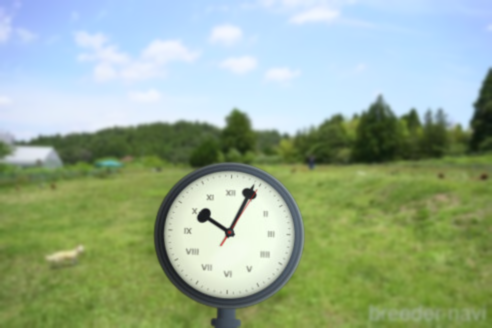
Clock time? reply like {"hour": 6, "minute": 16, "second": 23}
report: {"hour": 10, "minute": 4, "second": 5}
